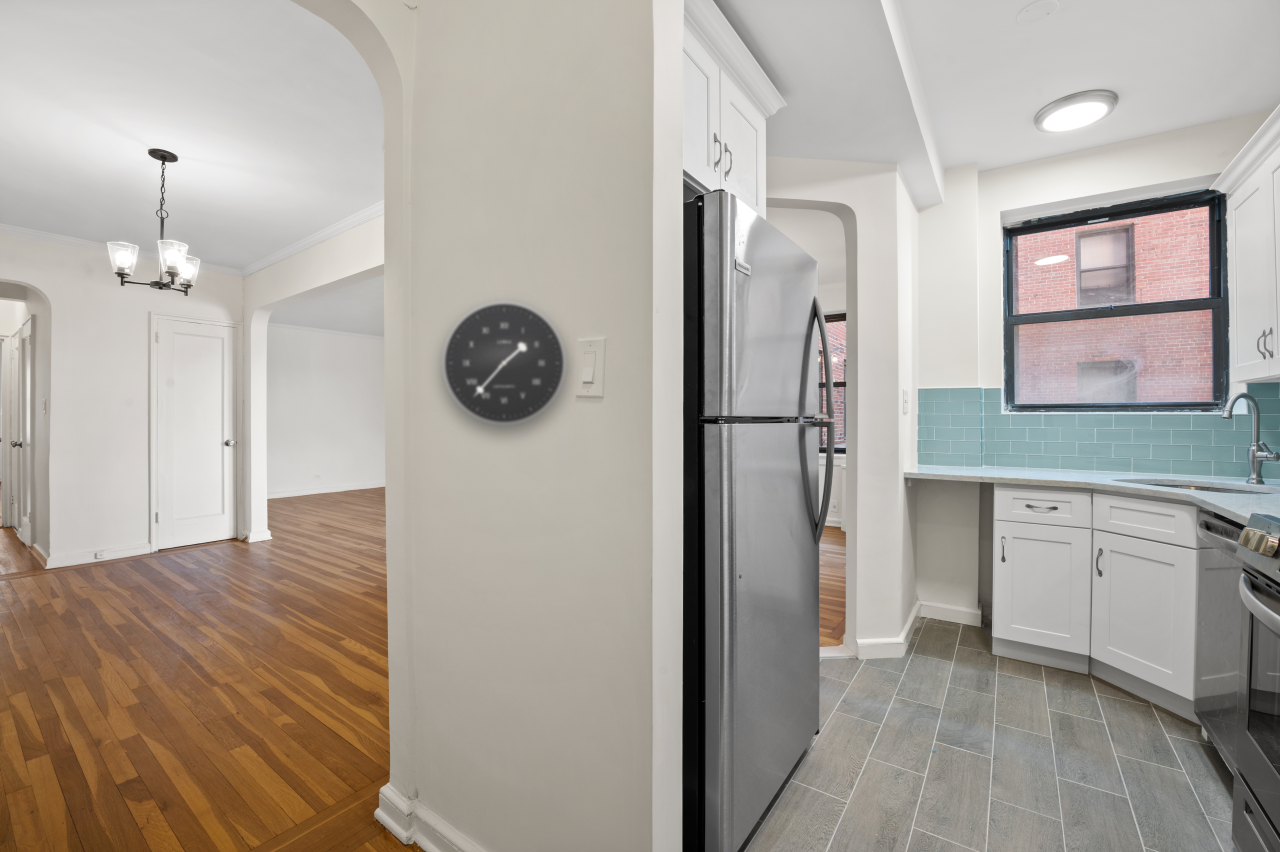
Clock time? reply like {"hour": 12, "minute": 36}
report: {"hour": 1, "minute": 37}
